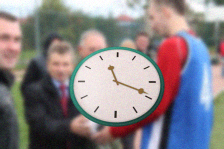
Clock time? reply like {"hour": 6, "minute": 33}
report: {"hour": 11, "minute": 19}
